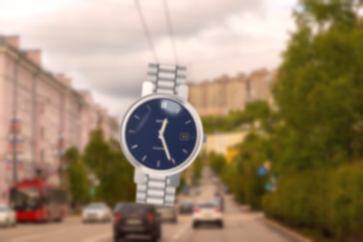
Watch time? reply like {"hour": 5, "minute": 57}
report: {"hour": 12, "minute": 26}
